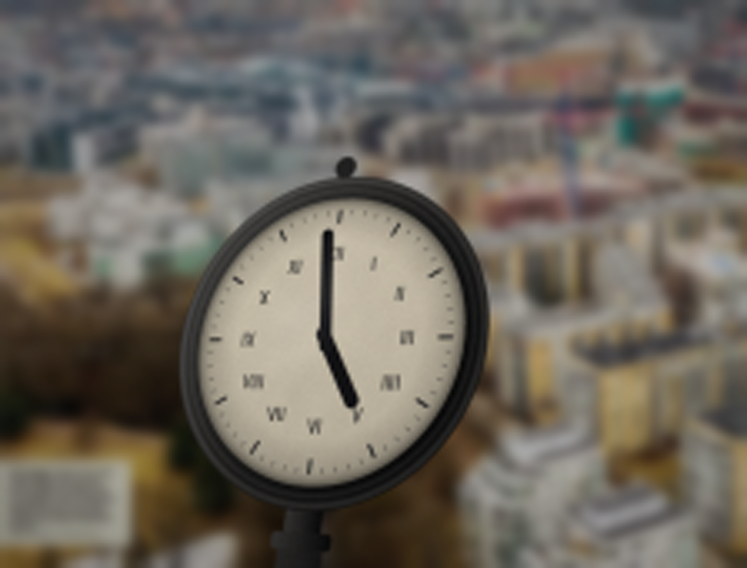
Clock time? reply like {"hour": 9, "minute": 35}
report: {"hour": 4, "minute": 59}
